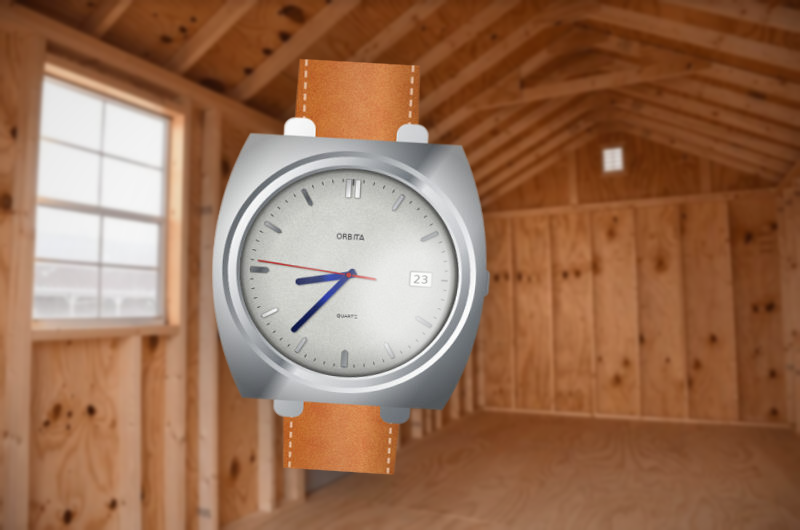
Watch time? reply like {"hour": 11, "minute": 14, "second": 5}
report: {"hour": 8, "minute": 36, "second": 46}
